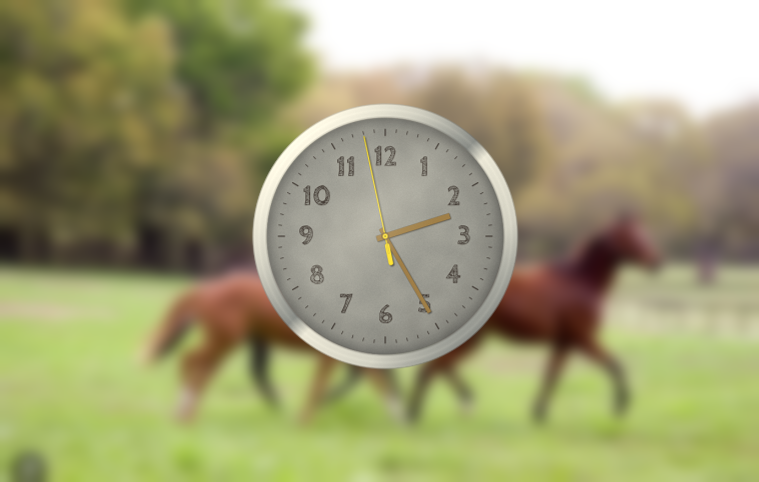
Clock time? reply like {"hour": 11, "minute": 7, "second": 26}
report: {"hour": 2, "minute": 24, "second": 58}
